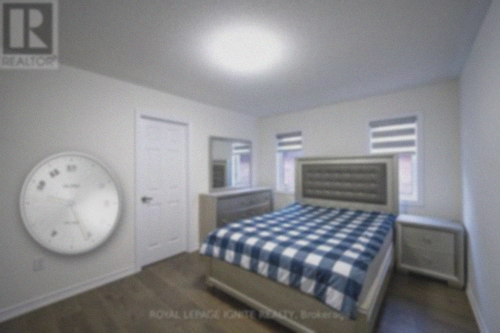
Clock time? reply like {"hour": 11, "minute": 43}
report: {"hour": 9, "minute": 26}
